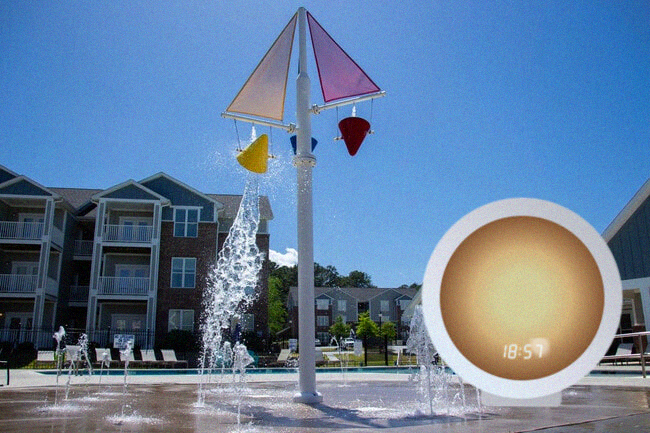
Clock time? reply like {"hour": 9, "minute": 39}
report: {"hour": 18, "minute": 57}
